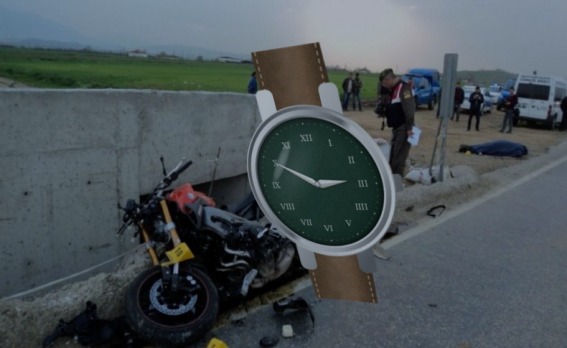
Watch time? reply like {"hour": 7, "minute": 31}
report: {"hour": 2, "minute": 50}
